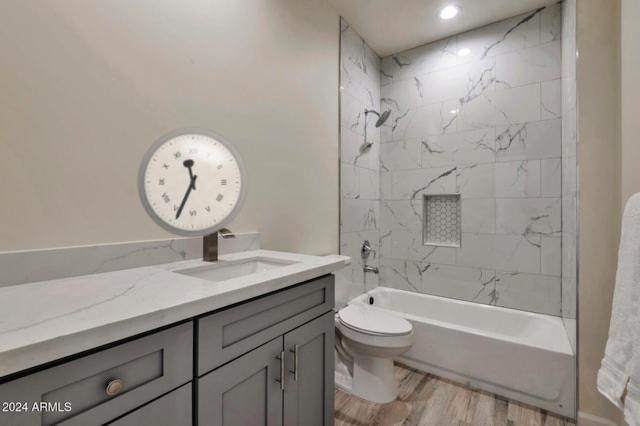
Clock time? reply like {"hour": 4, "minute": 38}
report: {"hour": 11, "minute": 34}
